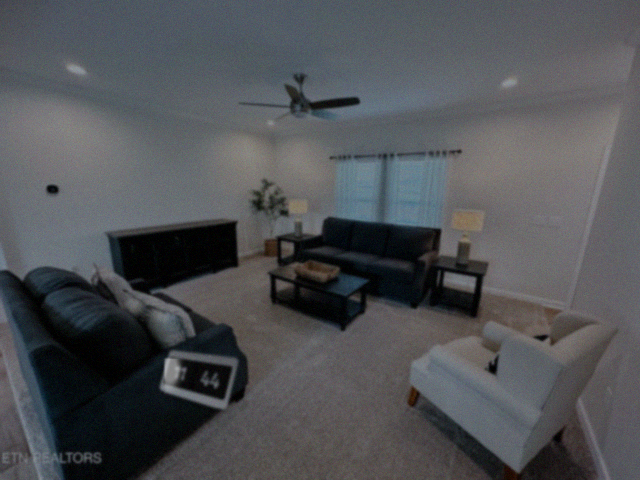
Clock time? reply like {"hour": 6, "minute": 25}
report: {"hour": 11, "minute": 44}
